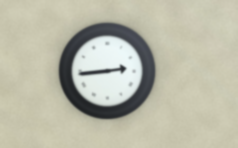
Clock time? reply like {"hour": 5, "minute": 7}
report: {"hour": 2, "minute": 44}
